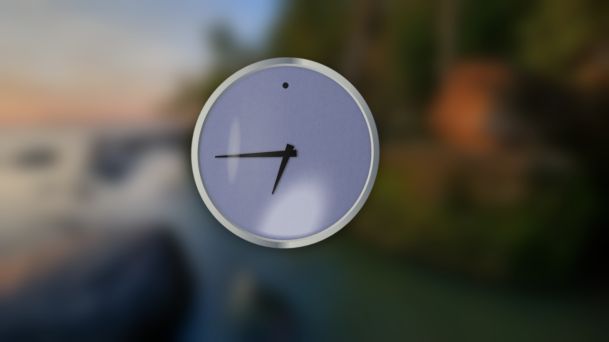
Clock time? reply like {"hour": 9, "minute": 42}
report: {"hour": 6, "minute": 45}
